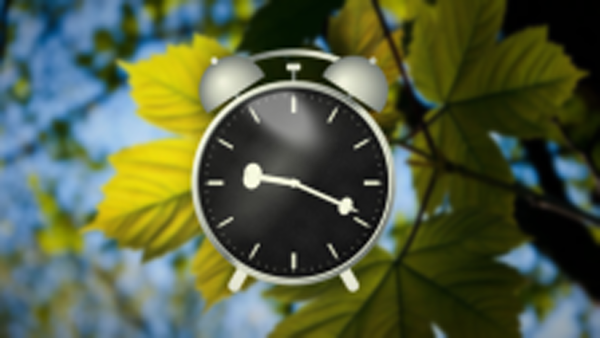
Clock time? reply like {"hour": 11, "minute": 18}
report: {"hour": 9, "minute": 19}
